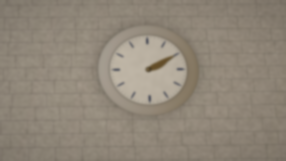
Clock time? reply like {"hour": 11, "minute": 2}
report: {"hour": 2, "minute": 10}
